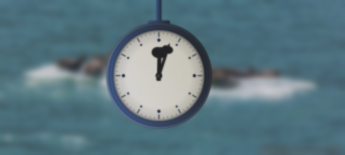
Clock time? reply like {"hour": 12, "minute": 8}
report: {"hour": 12, "minute": 3}
